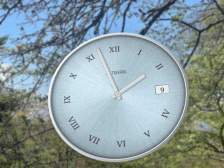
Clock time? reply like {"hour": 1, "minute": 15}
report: {"hour": 1, "minute": 57}
